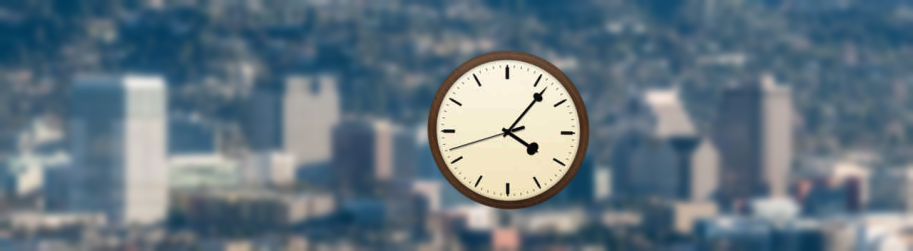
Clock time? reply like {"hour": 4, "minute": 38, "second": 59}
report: {"hour": 4, "minute": 6, "second": 42}
